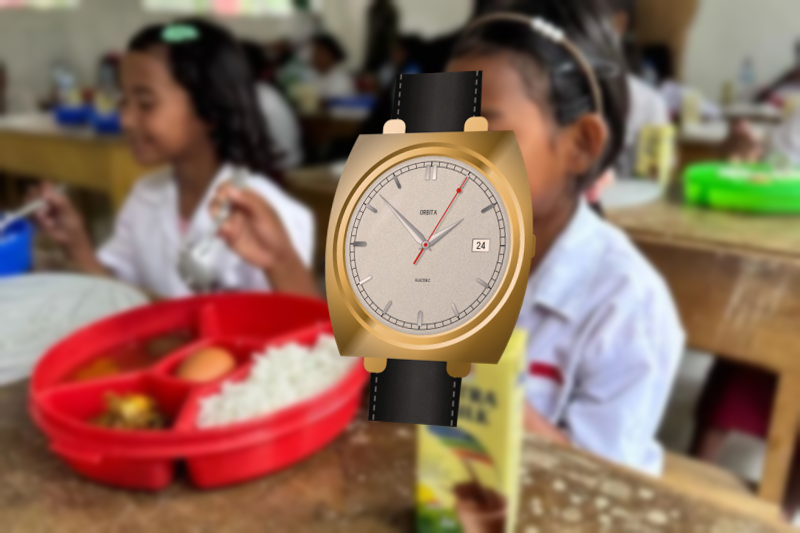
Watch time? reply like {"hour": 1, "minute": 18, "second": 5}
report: {"hour": 1, "minute": 52, "second": 5}
